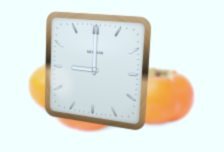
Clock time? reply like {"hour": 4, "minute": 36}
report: {"hour": 9, "minute": 0}
